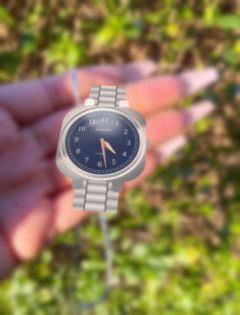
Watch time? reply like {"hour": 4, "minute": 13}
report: {"hour": 4, "minute": 28}
